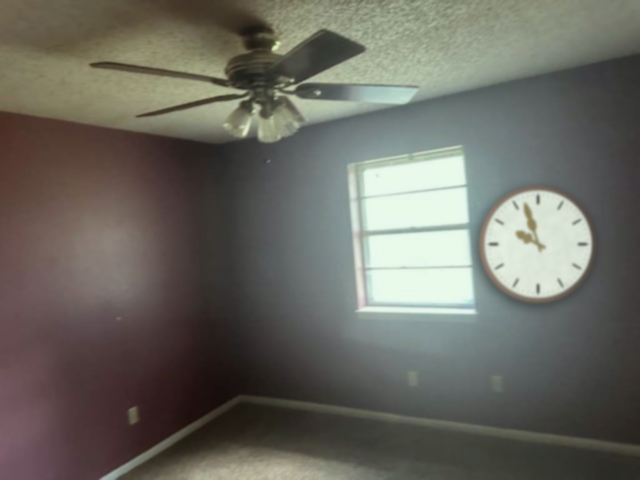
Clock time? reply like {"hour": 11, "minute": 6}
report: {"hour": 9, "minute": 57}
